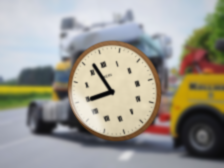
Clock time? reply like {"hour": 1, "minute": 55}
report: {"hour": 8, "minute": 57}
